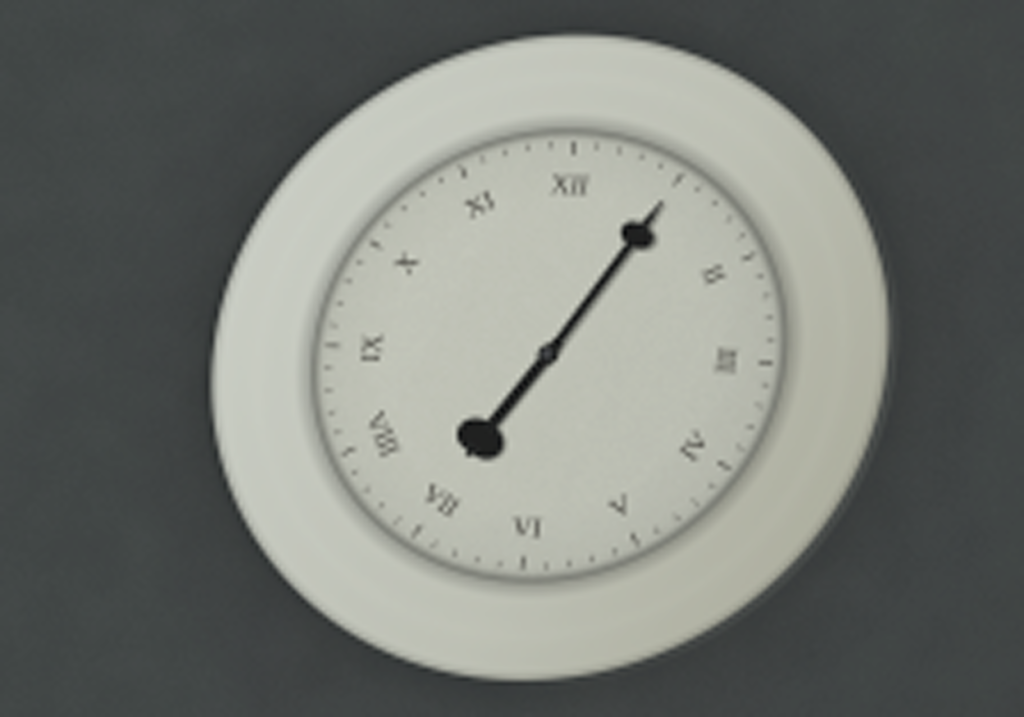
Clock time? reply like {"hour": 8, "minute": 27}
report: {"hour": 7, "minute": 5}
